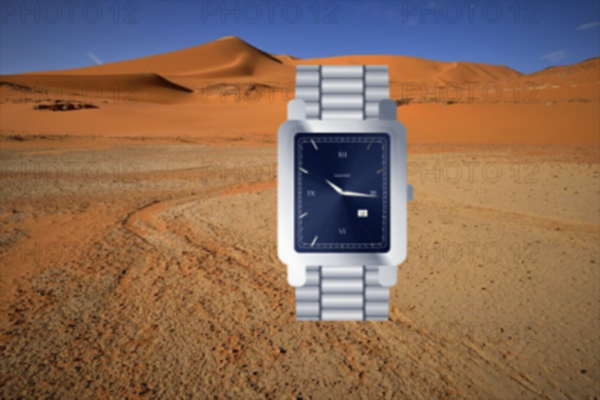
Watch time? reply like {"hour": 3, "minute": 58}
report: {"hour": 10, "minute": 16}
